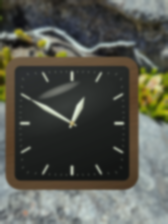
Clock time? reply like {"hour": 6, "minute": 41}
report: {"hour": 12, "minute": 50}
